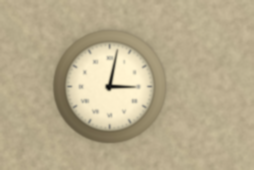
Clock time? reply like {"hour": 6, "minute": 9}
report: {"hour": 3, "minute": 2}
